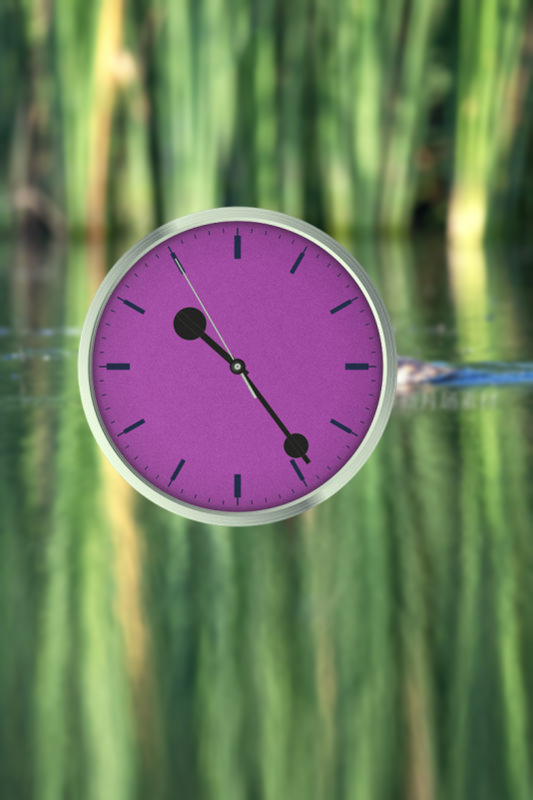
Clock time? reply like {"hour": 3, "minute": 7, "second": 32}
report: {"hour": 10, "minute": 23, "second": 55}
